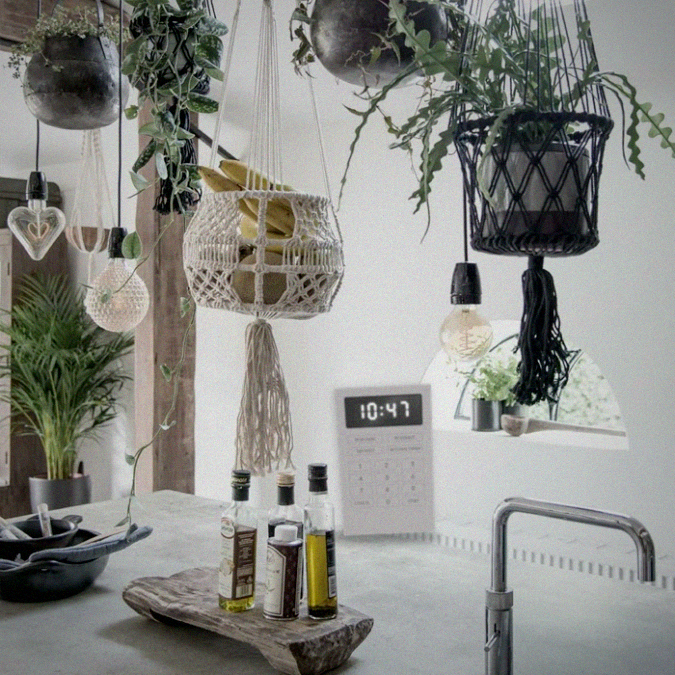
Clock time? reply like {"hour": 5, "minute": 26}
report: {"hour": 10, "minute": 47}
